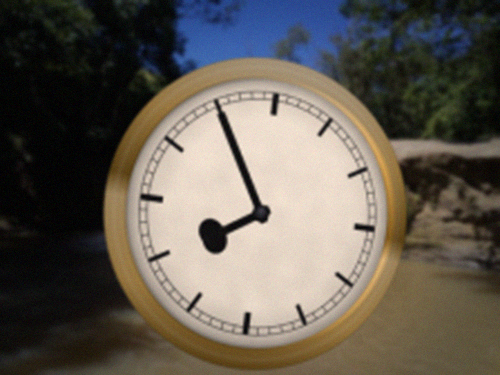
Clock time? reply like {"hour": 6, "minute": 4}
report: {"hour": 7, "minute": 55}
